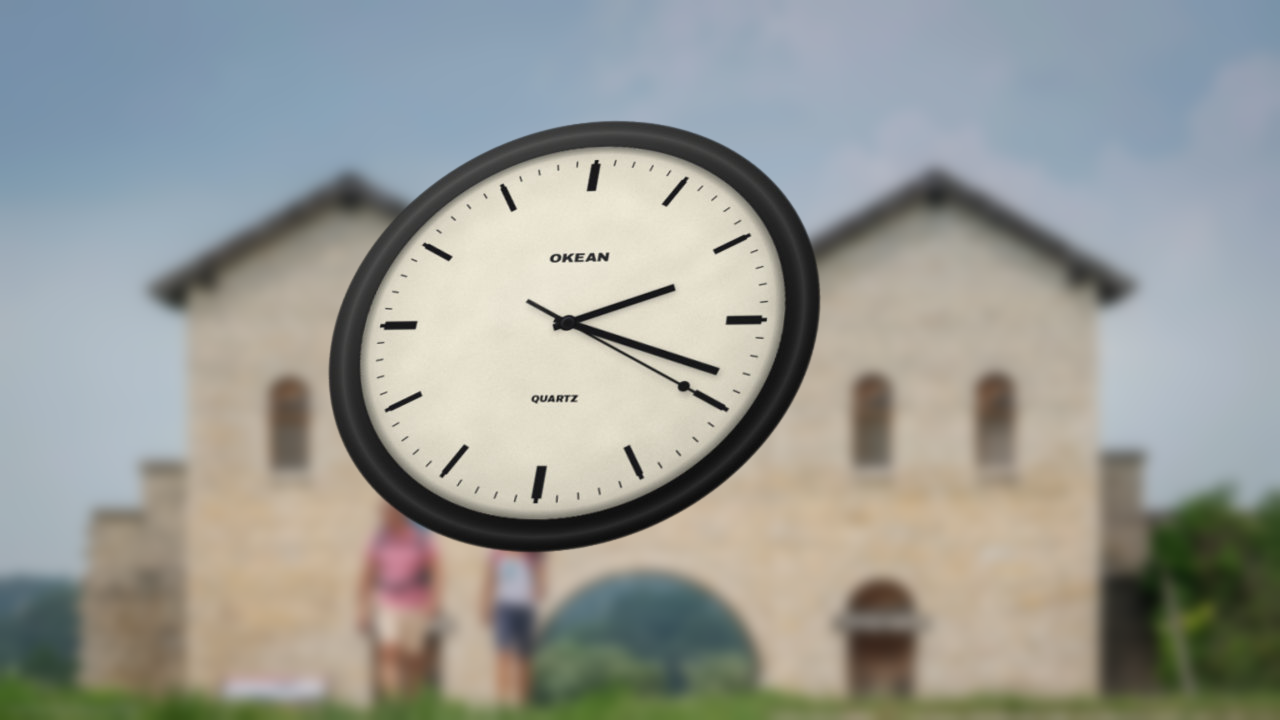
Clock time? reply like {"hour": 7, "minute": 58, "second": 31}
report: {"hour": 2, "minute": 18, "second": 20}
